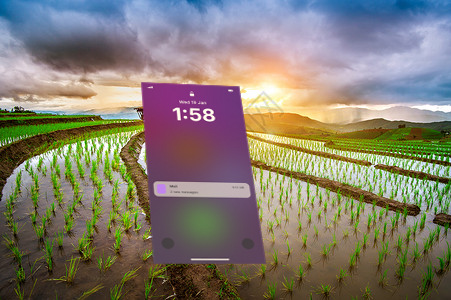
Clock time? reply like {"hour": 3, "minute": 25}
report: {"hour": 1, "minute": 58}
